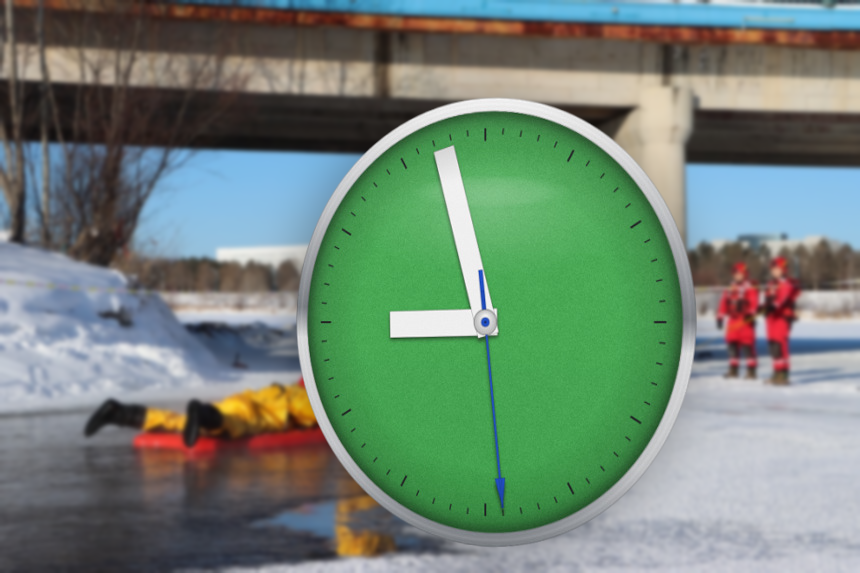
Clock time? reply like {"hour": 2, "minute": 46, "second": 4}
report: {"hour": 8, "minute": 57, "second": 29}
